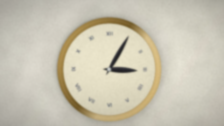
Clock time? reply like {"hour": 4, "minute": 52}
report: {"hour": 3, "minute": 5}
